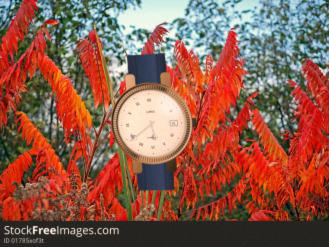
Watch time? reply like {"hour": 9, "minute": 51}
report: {"hour": 5, "minute": 39}
